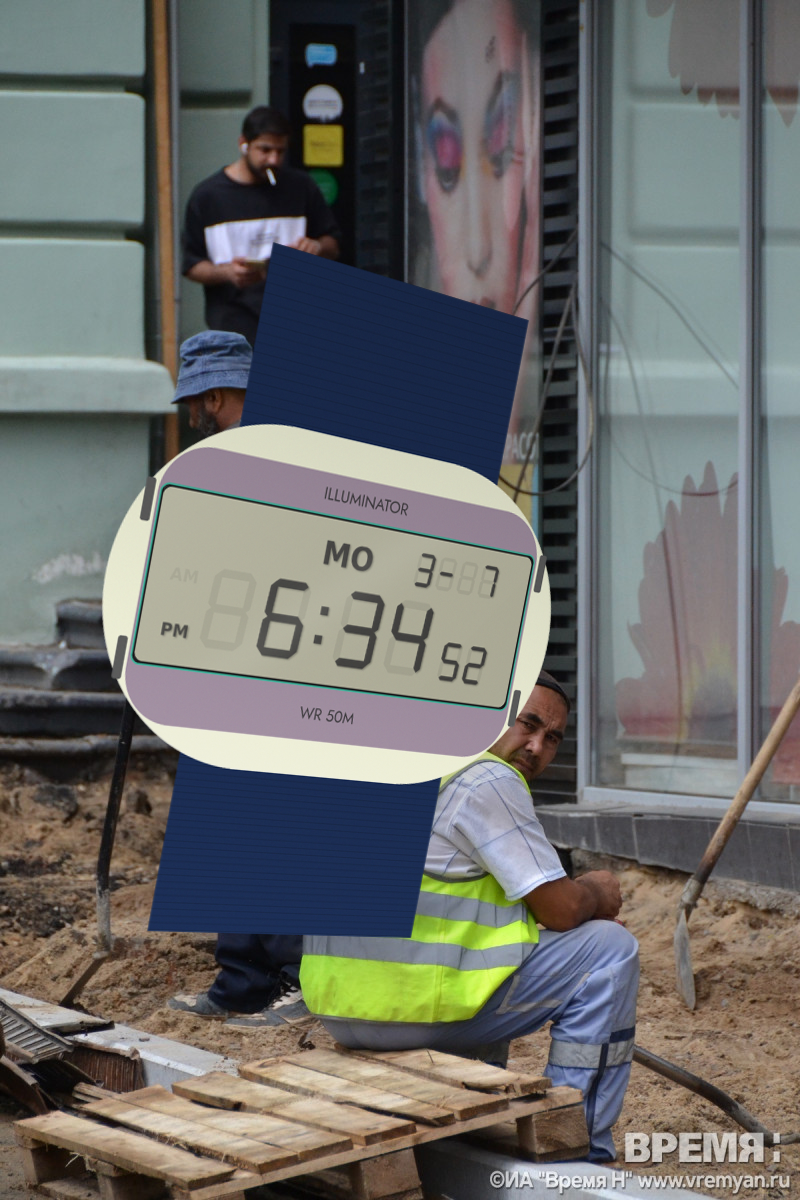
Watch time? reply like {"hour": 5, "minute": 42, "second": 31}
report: {"hour": 6, "minute": 34, "second": 52}
